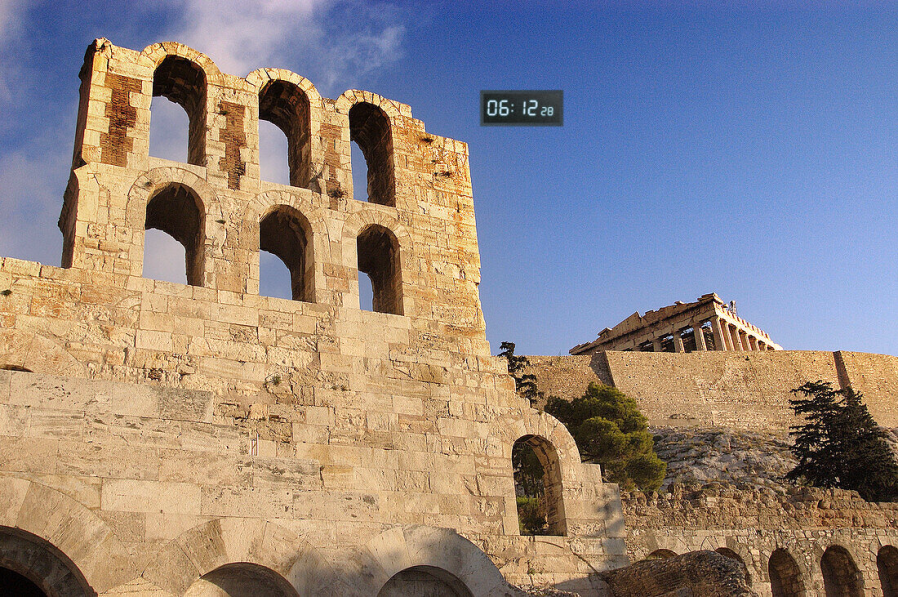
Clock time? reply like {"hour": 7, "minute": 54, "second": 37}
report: {"hour": 6, "minute": 12, "second": 28}
